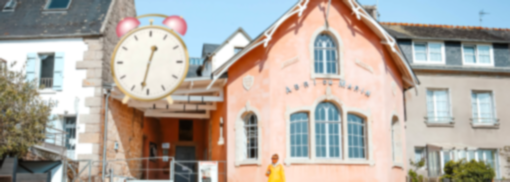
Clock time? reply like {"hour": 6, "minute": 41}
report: {"hour": 12, "minute": 32}
